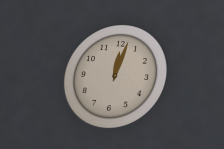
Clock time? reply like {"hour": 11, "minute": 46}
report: {"hour": 12, "minute": 2}
